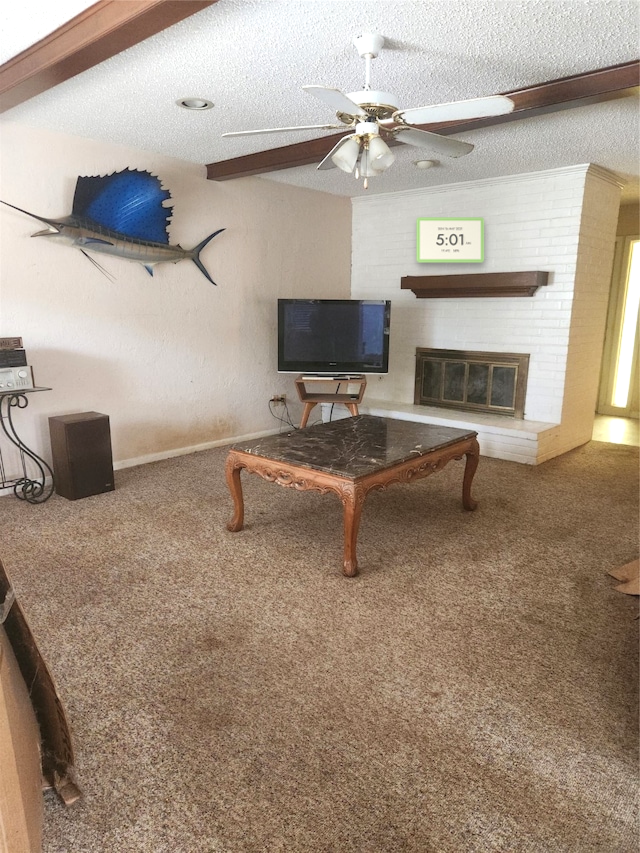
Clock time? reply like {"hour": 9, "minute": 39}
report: {"hour": 5, "minute": 1}
